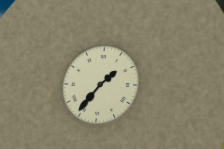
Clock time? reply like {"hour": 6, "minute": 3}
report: {"hour": 1, "minute": 36}
